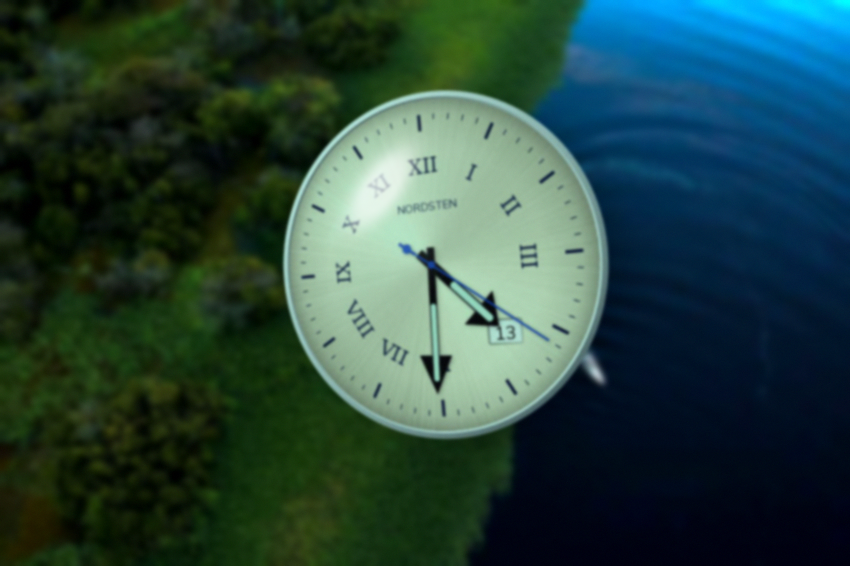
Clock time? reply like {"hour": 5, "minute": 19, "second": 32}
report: {"hour": 4, "minute": 30, "second": 21}
